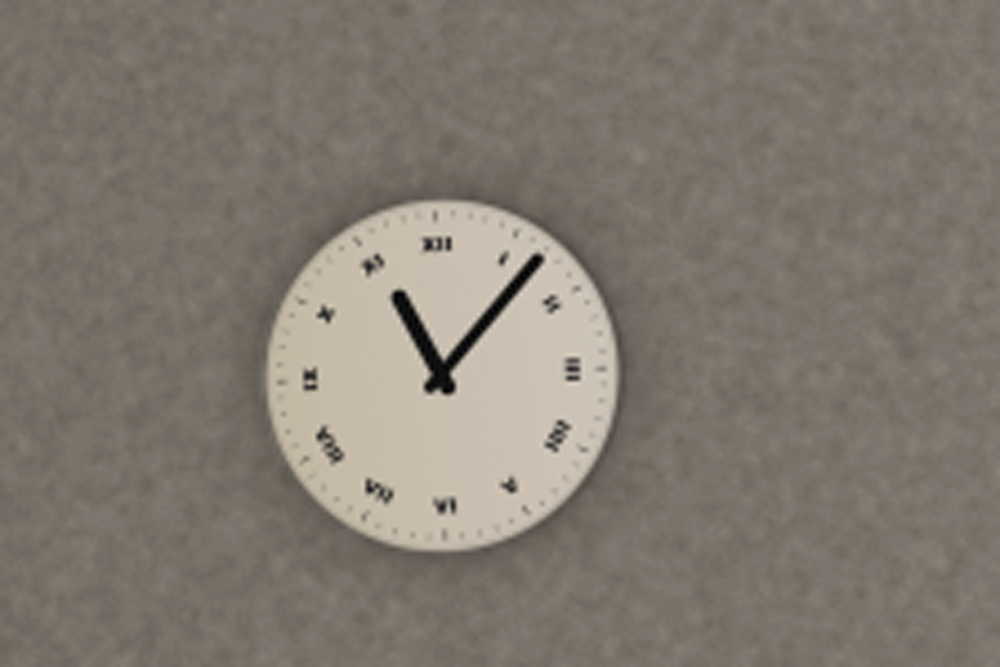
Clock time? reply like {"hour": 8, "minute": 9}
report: {"hour": 11, "minute": 7}
